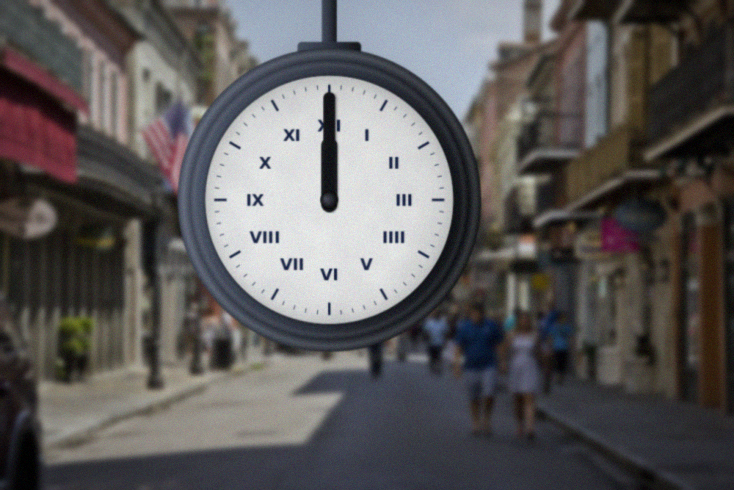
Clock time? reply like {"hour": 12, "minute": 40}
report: {"hour": 12, "minute": 0}
